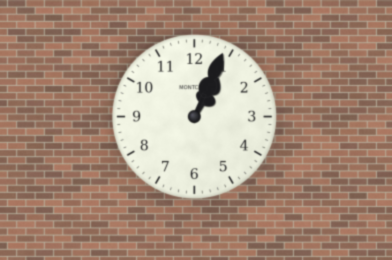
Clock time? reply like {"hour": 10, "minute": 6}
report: {"hour": 1, "minute": 4}
